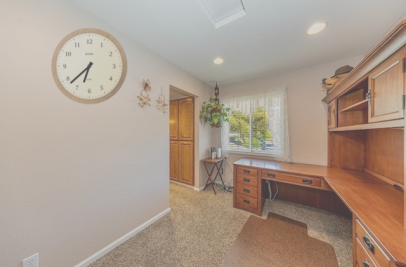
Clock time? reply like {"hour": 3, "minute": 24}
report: {"hour": 6, "minute": 38}
